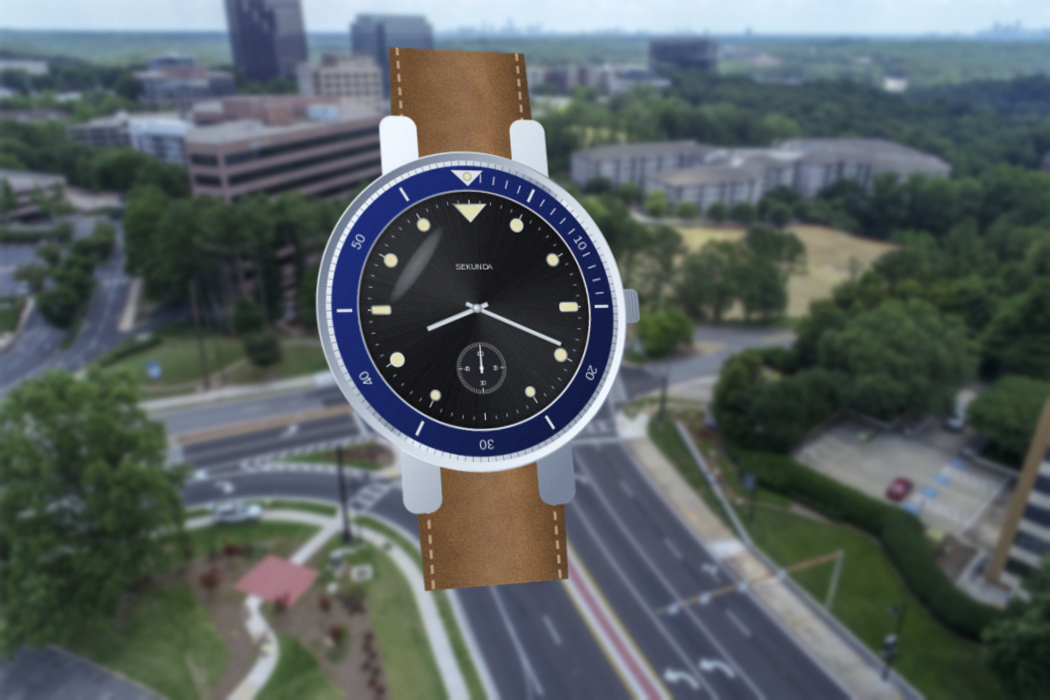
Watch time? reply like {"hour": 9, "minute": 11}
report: {"hour": 8, "minute": 19}
